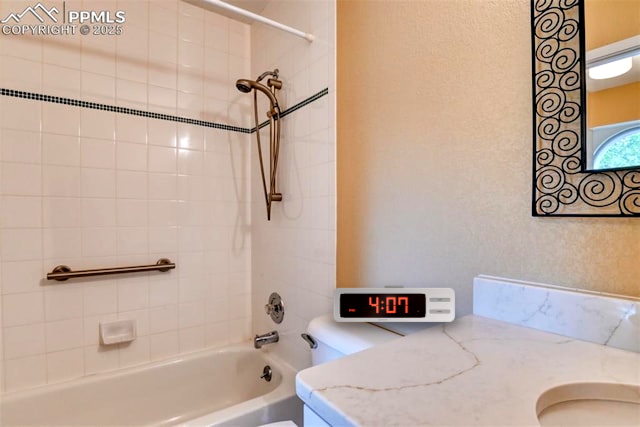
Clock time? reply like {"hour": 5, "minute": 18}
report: {"hour": 4, "minute": 7}
